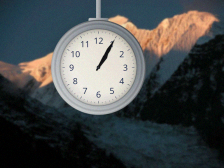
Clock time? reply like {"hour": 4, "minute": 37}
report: {"hour": 1, "minute": 5}
